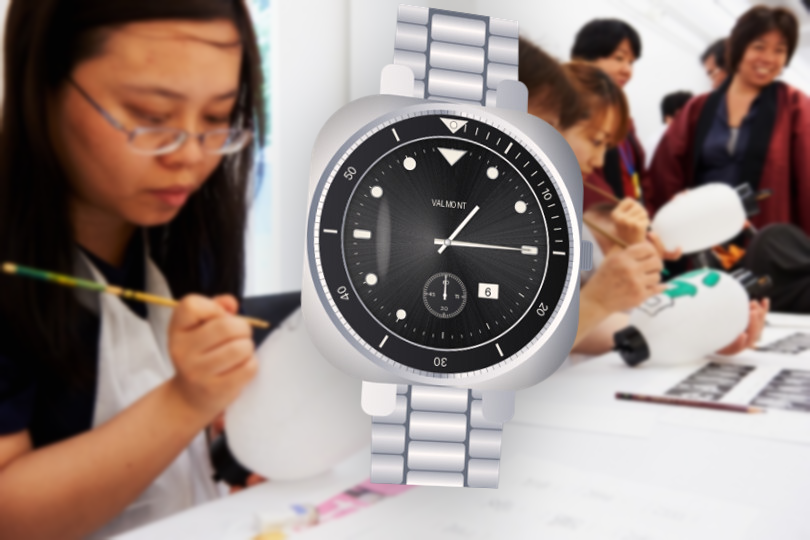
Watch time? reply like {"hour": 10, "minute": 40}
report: {"hour": 1, "minute": 15}
